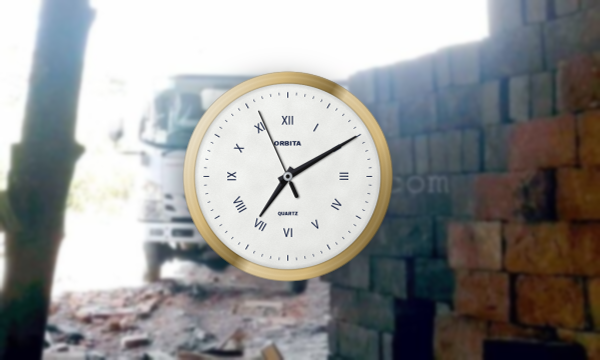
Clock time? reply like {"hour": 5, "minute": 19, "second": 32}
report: {"hour": 7, "minute": 9, "second": 56}
